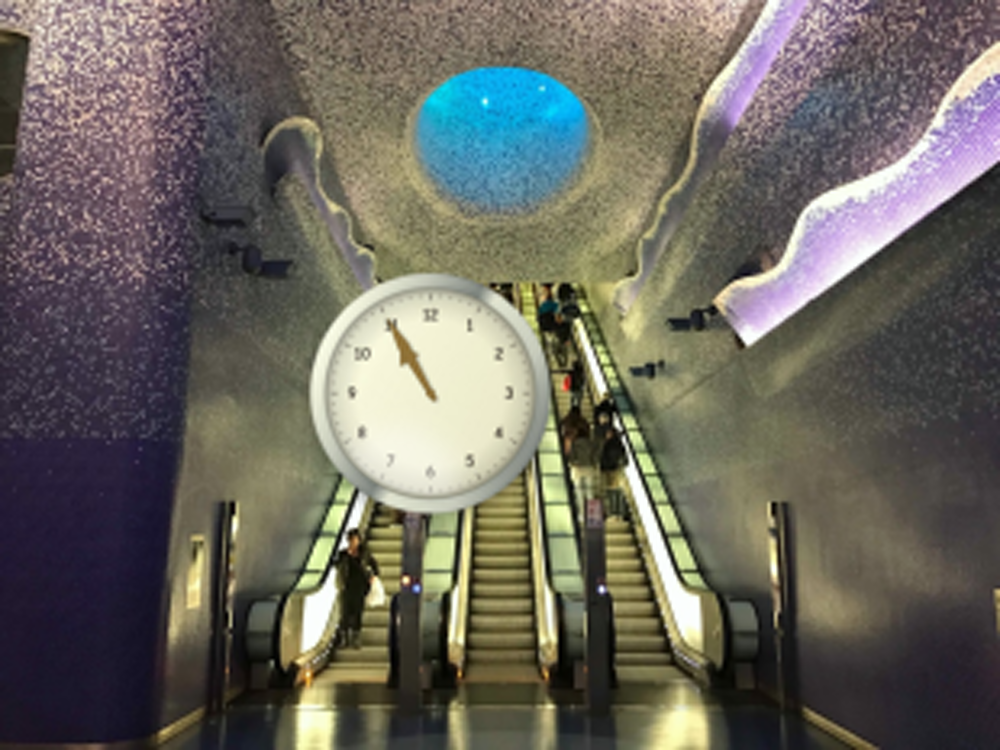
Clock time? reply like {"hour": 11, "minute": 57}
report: {"hour": 10, "minute": 55}
